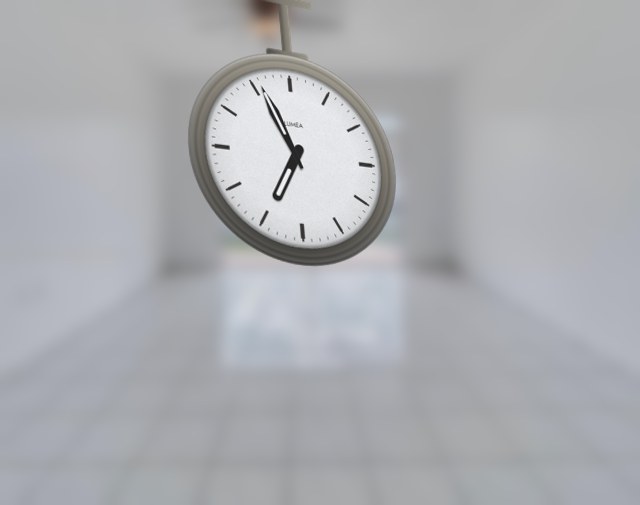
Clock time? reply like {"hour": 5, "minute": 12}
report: {"hour": 6, "minute": 56}
